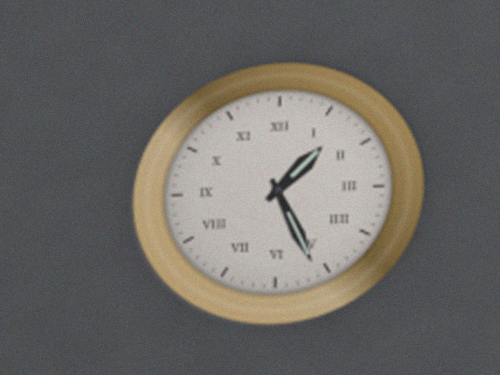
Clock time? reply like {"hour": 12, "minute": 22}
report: {"hour": 1, "minute": 26}
